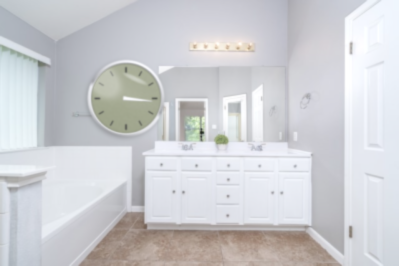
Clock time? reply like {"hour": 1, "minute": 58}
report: {"hour": 3, "minute": 16}
